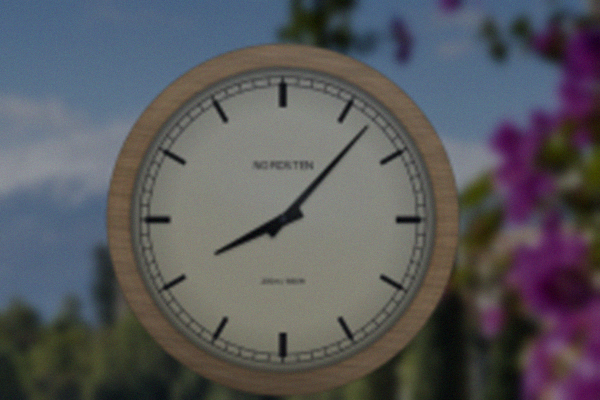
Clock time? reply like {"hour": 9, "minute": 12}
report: {"hour": 8, "minute": 7}
